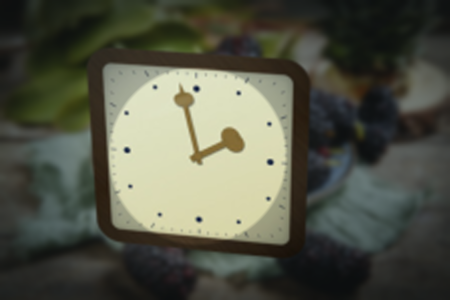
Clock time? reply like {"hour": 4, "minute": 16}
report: {"hour": 1, "minute": 58}
